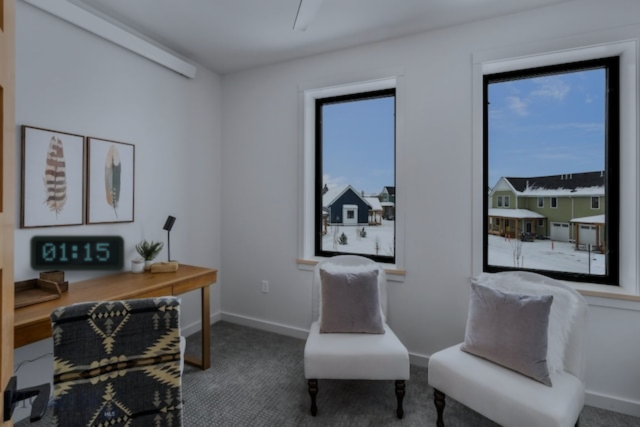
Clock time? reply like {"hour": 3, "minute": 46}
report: {"hour": 1, "minute": 15}
